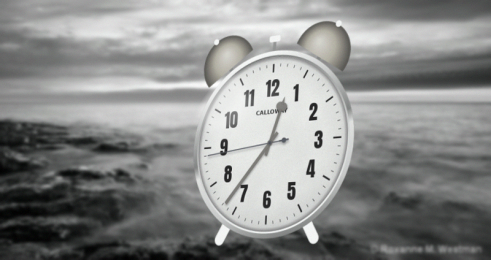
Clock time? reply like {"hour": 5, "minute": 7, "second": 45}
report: {"hour": 12, "minute": 36, "second": 44}
